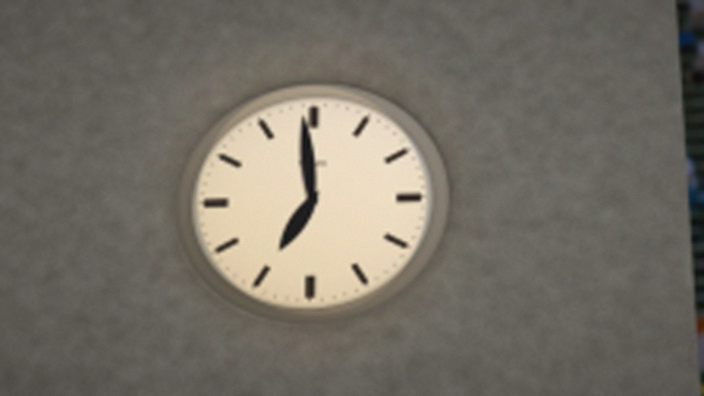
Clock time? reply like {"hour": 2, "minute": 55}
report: {"hour": 6, "minute": 59}
